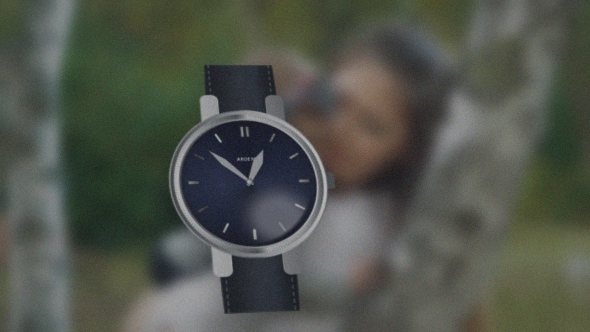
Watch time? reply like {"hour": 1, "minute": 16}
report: {"hour": 12, "minute": 52}
